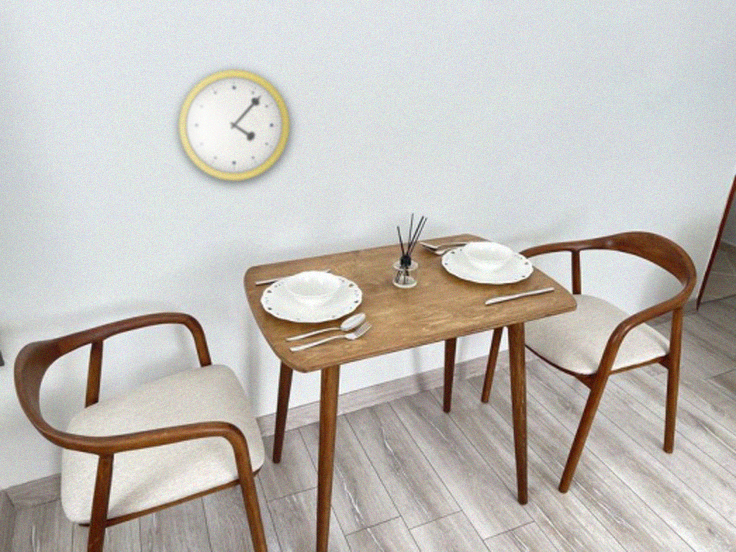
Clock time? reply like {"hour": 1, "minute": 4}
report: {"hour": 4, "minute": 7}
